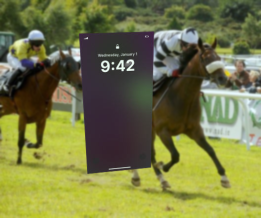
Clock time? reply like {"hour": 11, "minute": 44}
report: {"hour": 9, "minute": 42}
